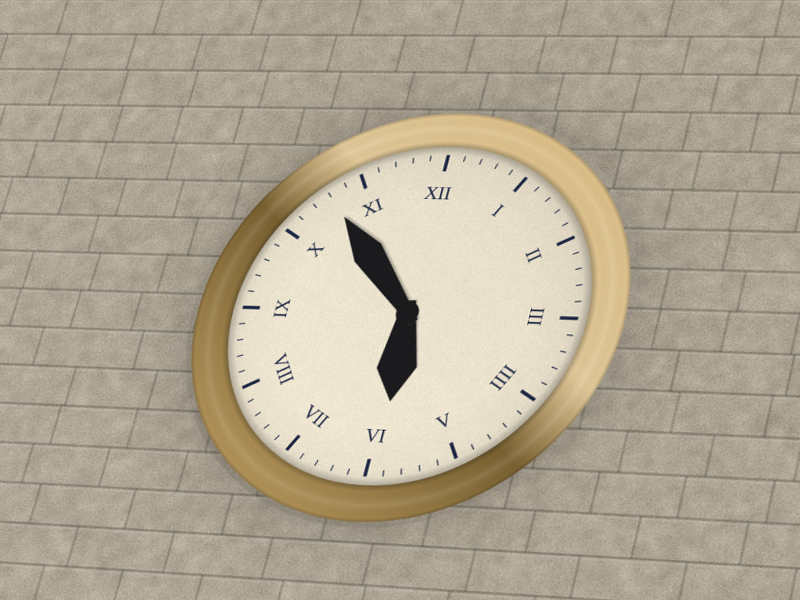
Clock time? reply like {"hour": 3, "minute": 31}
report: {"hour": 5, "minute": 53}
